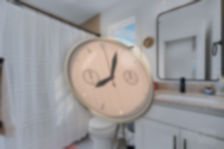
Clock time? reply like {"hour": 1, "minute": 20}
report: {"hour": 8, "minute": 4}
